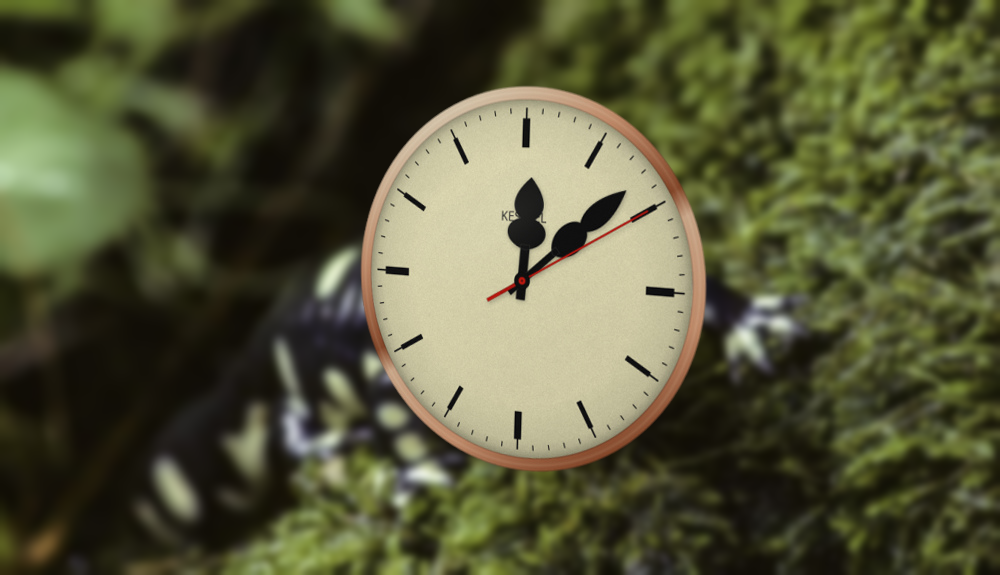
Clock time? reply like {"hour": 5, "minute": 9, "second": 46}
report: {"hour": 12, "minute": 8, "second": 10}
